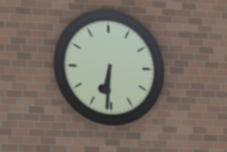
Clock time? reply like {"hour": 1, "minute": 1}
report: {"hour": 6, "minute": 31}
